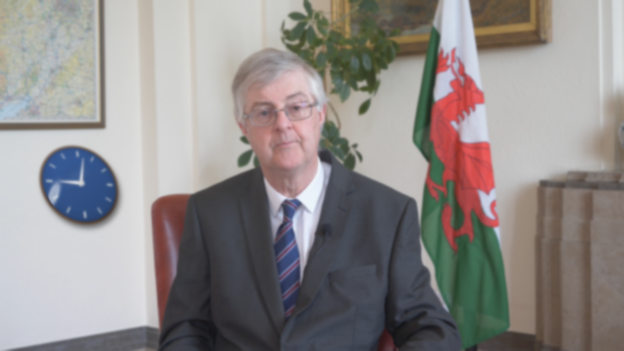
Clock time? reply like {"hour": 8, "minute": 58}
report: {"hour": 9, "minute": 2}
